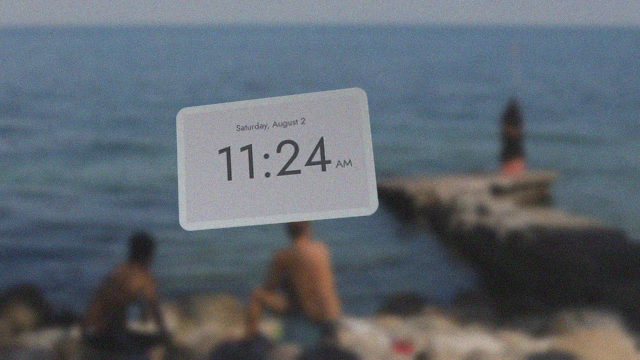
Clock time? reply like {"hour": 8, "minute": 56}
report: {"hour": 11, "minute": 24}
